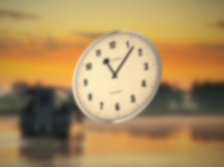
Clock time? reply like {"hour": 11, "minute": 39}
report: {"hour": 11, "minute": 7}
